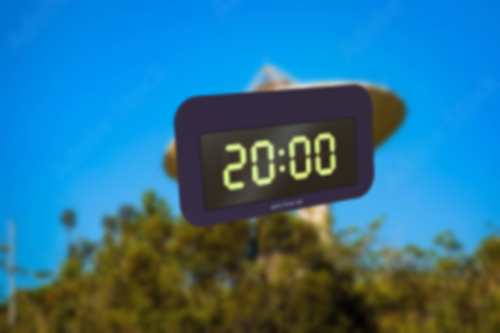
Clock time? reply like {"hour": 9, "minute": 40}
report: {"hour": 20, "minute": 0}
